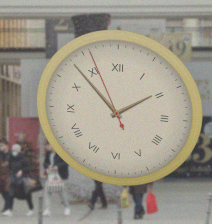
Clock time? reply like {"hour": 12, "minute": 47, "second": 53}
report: {"hour": 1, "minute": 52, "second": 56}
